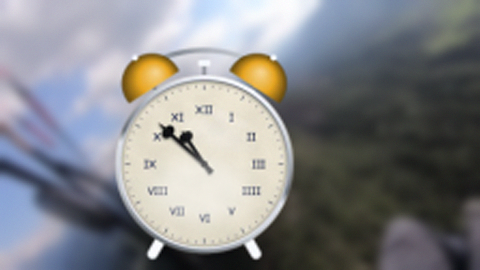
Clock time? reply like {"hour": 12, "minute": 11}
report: {"hour": 10, "minute": 52}
